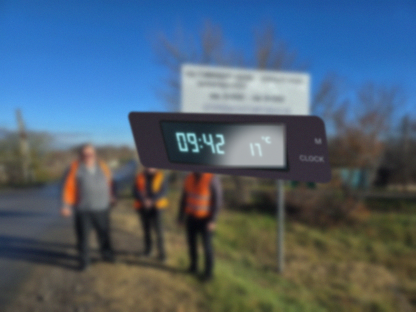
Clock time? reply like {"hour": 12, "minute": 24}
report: {"hour": 9, "minute": 42}
